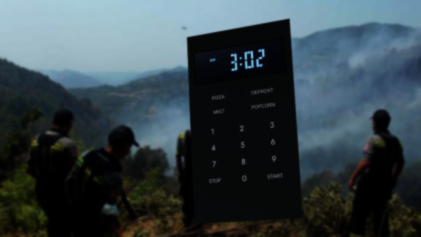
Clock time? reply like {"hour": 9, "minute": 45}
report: {"hour": 3, "minute": 2}
